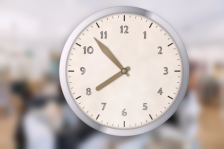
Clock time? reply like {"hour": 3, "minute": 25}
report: {"hour": 7, "minute": 53}
